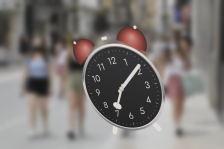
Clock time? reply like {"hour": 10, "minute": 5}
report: {"hour": 7, "minute": 9}
